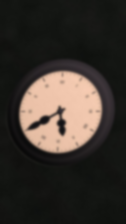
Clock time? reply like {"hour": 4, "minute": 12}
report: {"hour": 5, "minute": 40}
